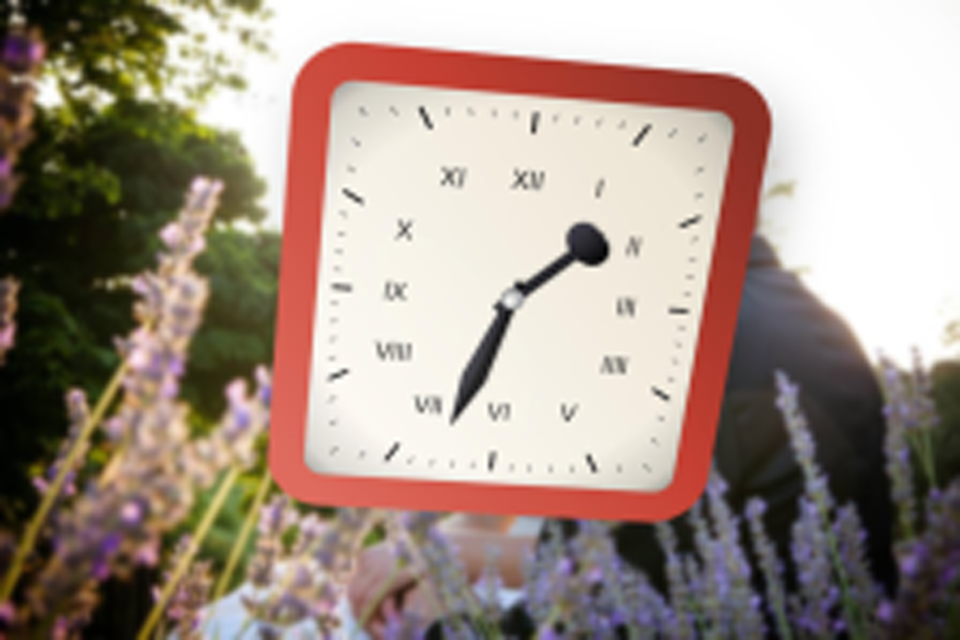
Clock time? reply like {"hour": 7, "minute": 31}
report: {"hour": 1, "minute": 33}
